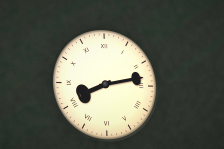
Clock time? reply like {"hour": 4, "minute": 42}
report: {"hour": 8, "minute": 13}
